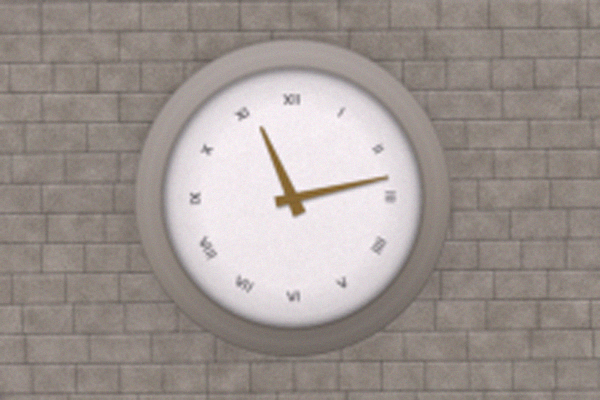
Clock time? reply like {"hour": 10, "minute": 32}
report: {"hour": 11, "minute": 13}
